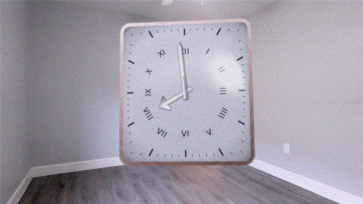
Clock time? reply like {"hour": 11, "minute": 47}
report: {"hour": 7, "minute": 59}
